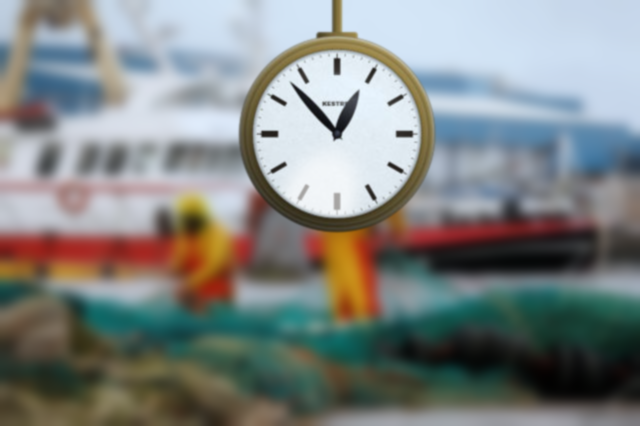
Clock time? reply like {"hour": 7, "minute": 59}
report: {"hour": 12, "minute": 53}
